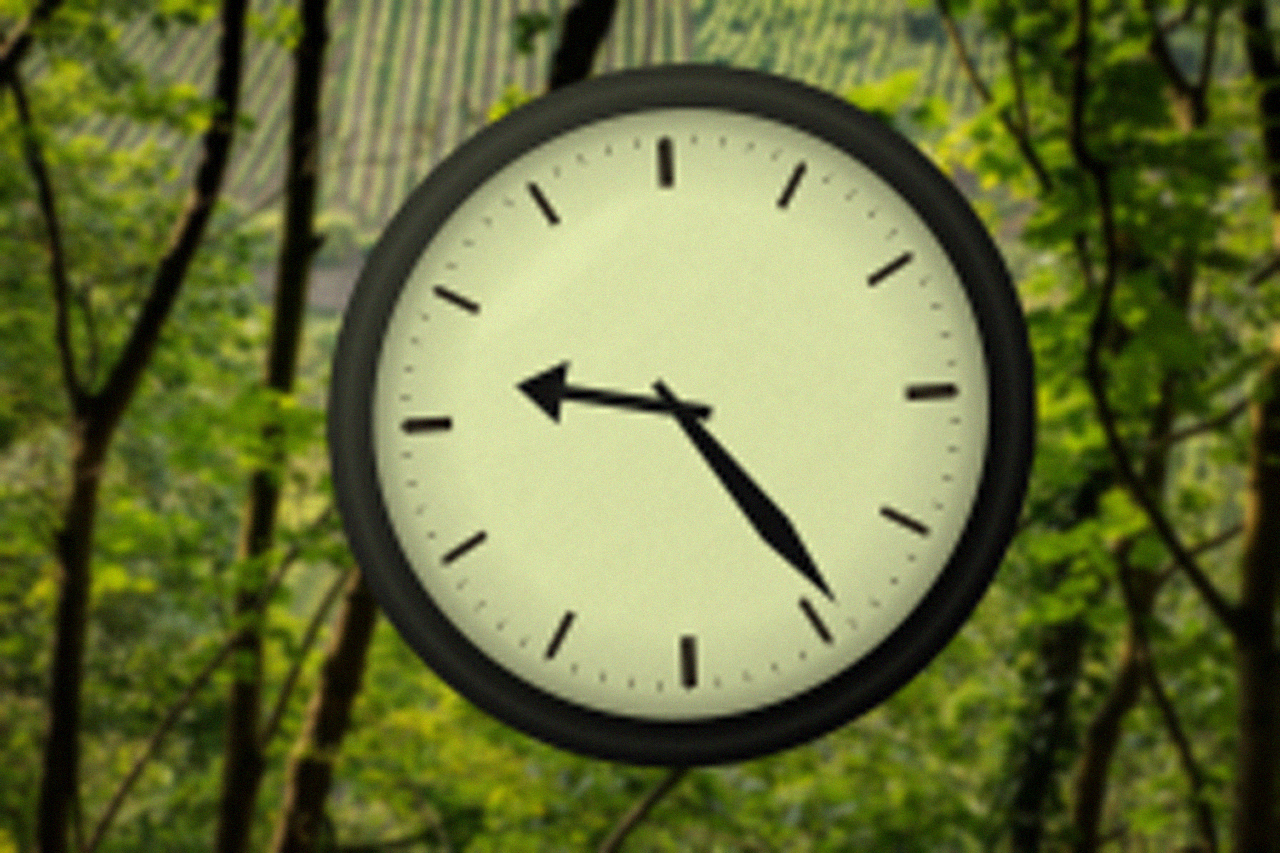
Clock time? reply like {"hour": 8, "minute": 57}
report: {"hour": 9, "minute": 24}
